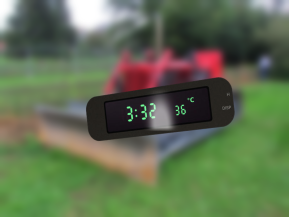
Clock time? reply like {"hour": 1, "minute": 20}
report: {"hour": 3, "minute": 32}
